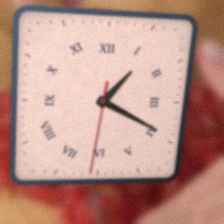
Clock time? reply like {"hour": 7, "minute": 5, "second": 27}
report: {"hour": 1, "minute": 19, "second": 31}
